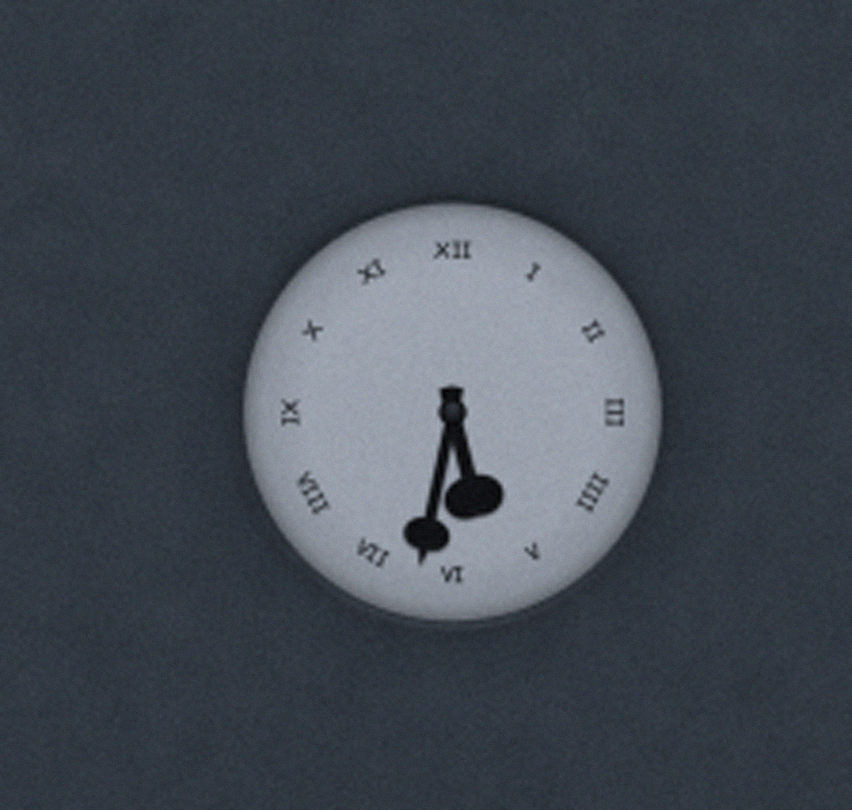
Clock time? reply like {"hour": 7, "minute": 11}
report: {"hour": 5, "minute": 32}
